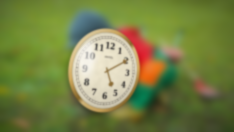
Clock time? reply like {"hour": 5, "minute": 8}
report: {"hour": 5, "minute": 10}
